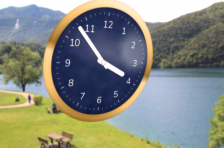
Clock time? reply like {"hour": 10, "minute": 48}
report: {"hour": 3, "minute": 53}
